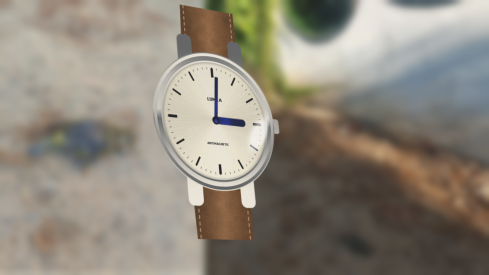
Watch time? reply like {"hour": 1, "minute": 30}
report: {"hour": 3, "minute": 1}
